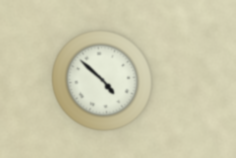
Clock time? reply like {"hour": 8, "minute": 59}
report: {"hour": 4, "minute": 53}
